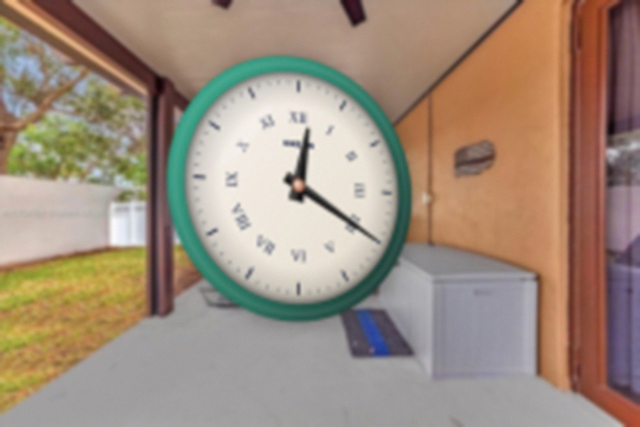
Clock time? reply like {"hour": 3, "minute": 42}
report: {"hour": 12, "minute": 20}
